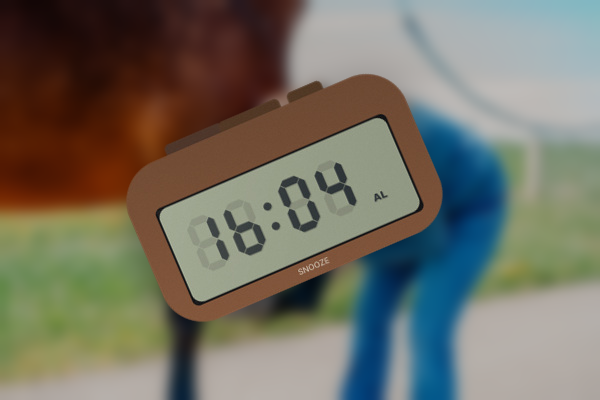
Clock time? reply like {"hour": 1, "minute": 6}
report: {"hour": 16, "minute": 4}
